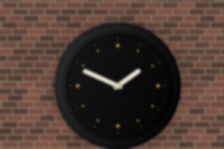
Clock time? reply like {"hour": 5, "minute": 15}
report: {"hour": 1, "minute": 49}
